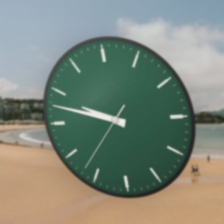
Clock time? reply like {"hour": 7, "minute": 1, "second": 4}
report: {"hour": 9, "minute": 47, "second": 37}
